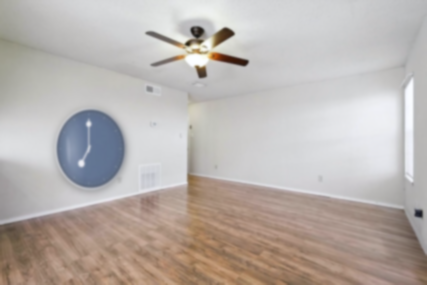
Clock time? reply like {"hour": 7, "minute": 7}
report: {"hour": 7, "minute": 0}
